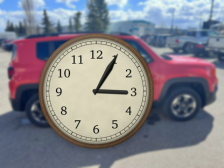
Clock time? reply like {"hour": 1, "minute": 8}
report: {"hour": 3, "minute": 5}
